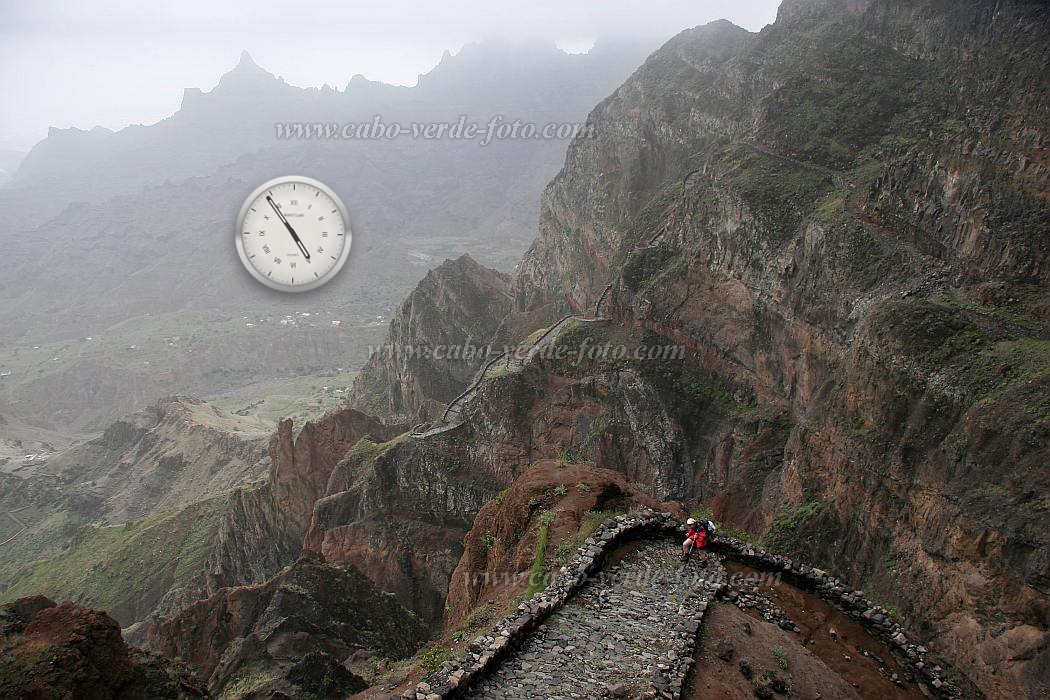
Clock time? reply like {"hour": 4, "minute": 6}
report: {"hour": 4, "minute": 54}
